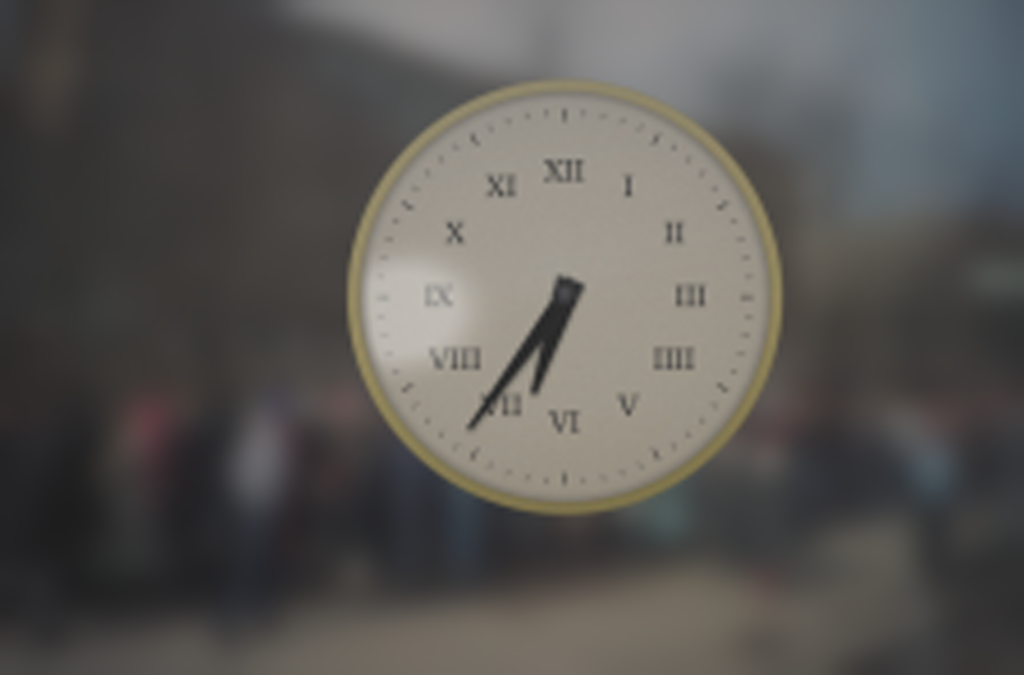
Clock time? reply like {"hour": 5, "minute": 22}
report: {"hour": 6, "minute": 36}
